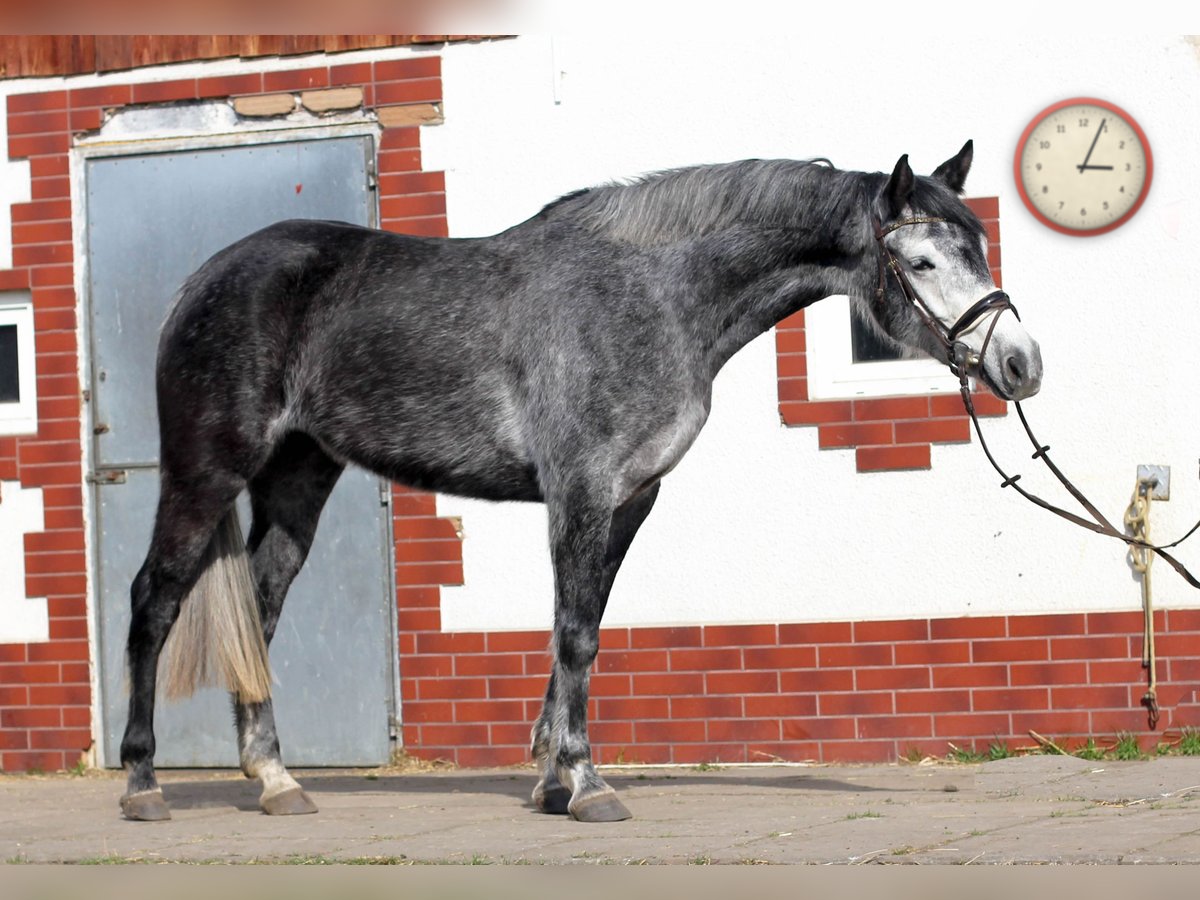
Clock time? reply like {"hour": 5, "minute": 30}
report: {"hour": 3, "minute": 4}
